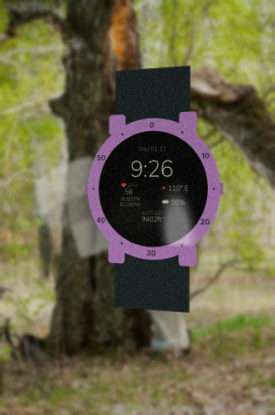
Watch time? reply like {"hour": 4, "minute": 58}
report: {"hour": 9, "minute": 26}
